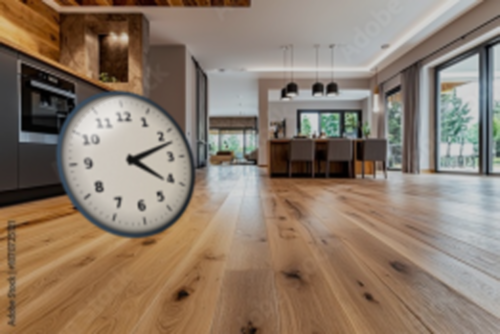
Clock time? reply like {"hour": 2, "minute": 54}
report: {"hour": 4, "minute": 12}
